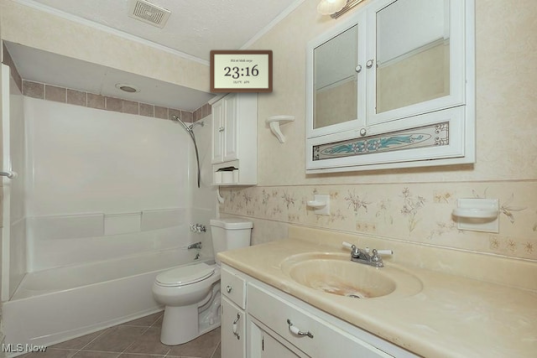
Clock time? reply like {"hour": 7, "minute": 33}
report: {"hour": 23, "minute": 16}
